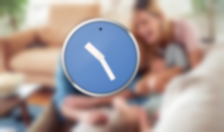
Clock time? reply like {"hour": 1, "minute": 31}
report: {"hour": 10, "minute": 25}
